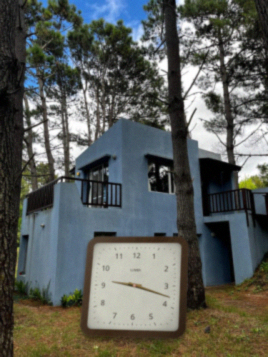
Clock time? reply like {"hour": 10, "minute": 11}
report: {"hour": 9, "minute": 18}
